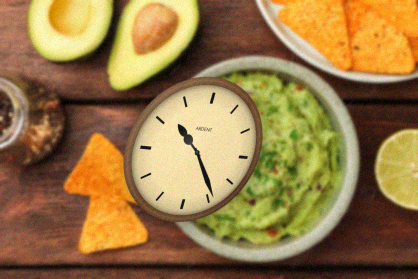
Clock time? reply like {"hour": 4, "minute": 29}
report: {"hour": 10, "minute": 24}
